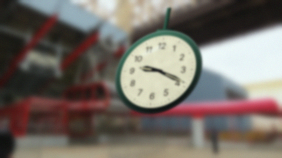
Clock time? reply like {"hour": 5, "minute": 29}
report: {"hour": 9, "minute": 19}
